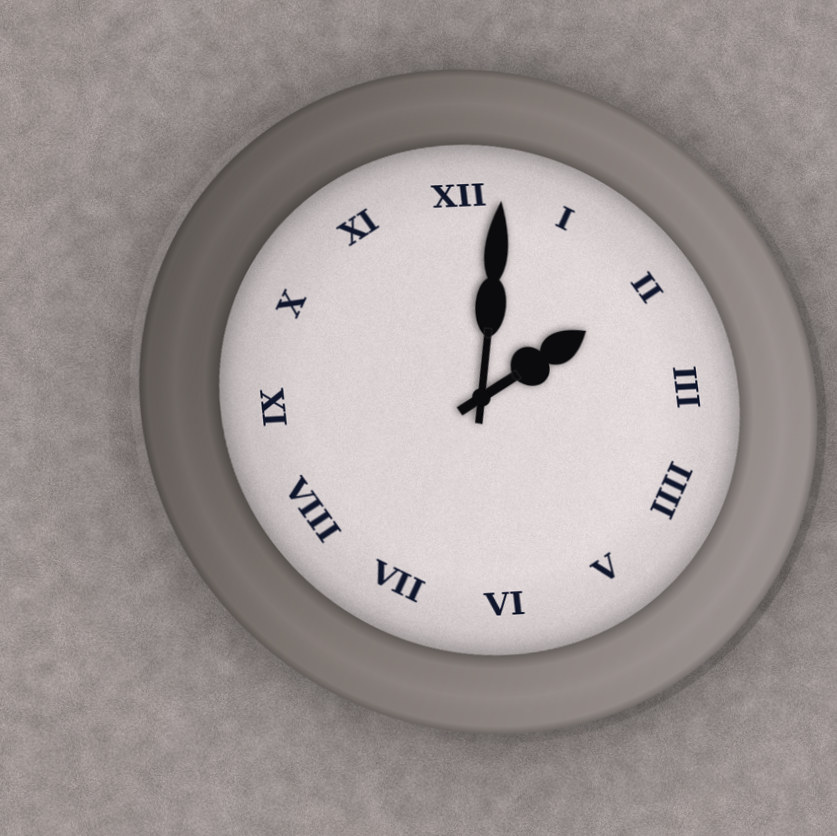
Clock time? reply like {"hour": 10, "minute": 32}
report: {"hour": 2, "minute": 2}
